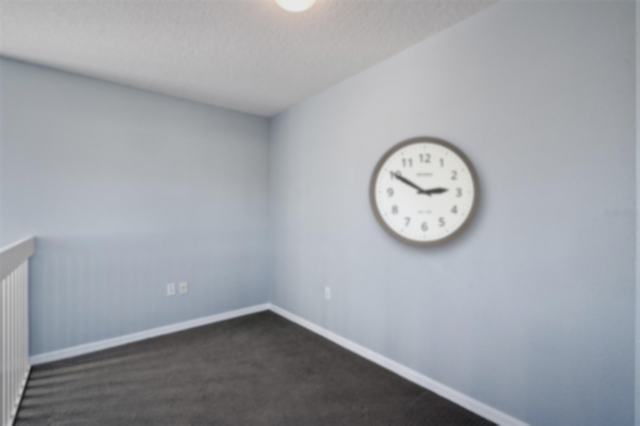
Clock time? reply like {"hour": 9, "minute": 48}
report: {"hour": 2, "minute": 50}
